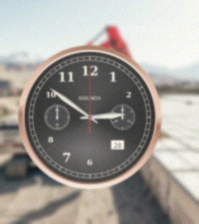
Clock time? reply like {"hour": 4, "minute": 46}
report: {"hour": 2, "minute": 51}
